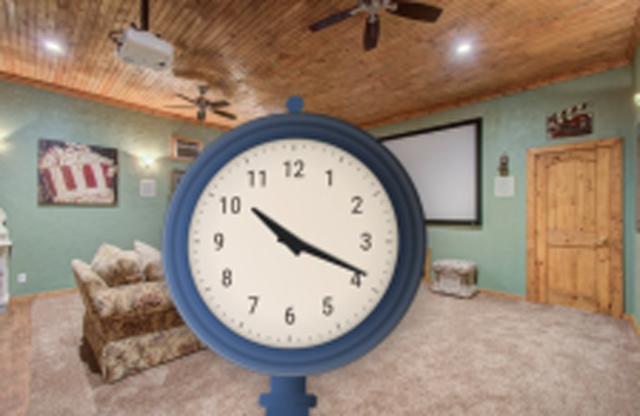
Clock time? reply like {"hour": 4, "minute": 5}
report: {"hour": 10, "minute": 19}
